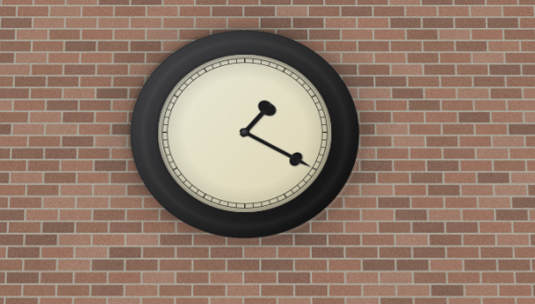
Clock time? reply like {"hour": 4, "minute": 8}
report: {"hour": 1, "minute": 20}
